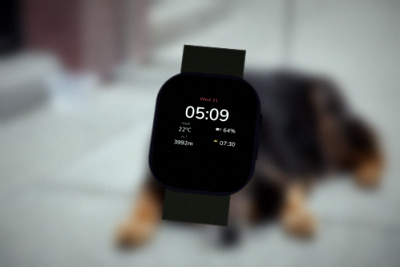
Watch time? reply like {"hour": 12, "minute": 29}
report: {"hour": 5, "minute": 9}
